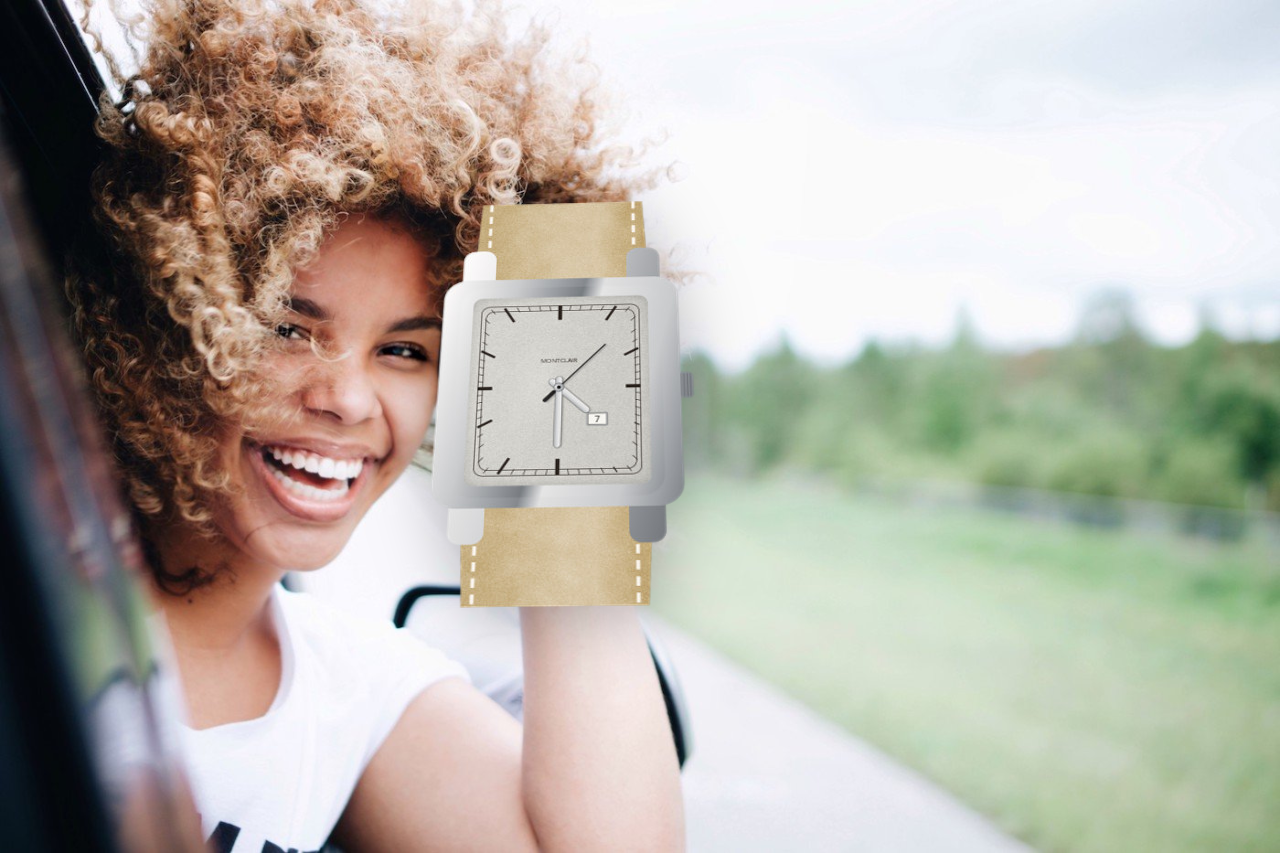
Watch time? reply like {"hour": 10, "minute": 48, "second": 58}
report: {"hour": 4, "minute": 30, "second": 7}
